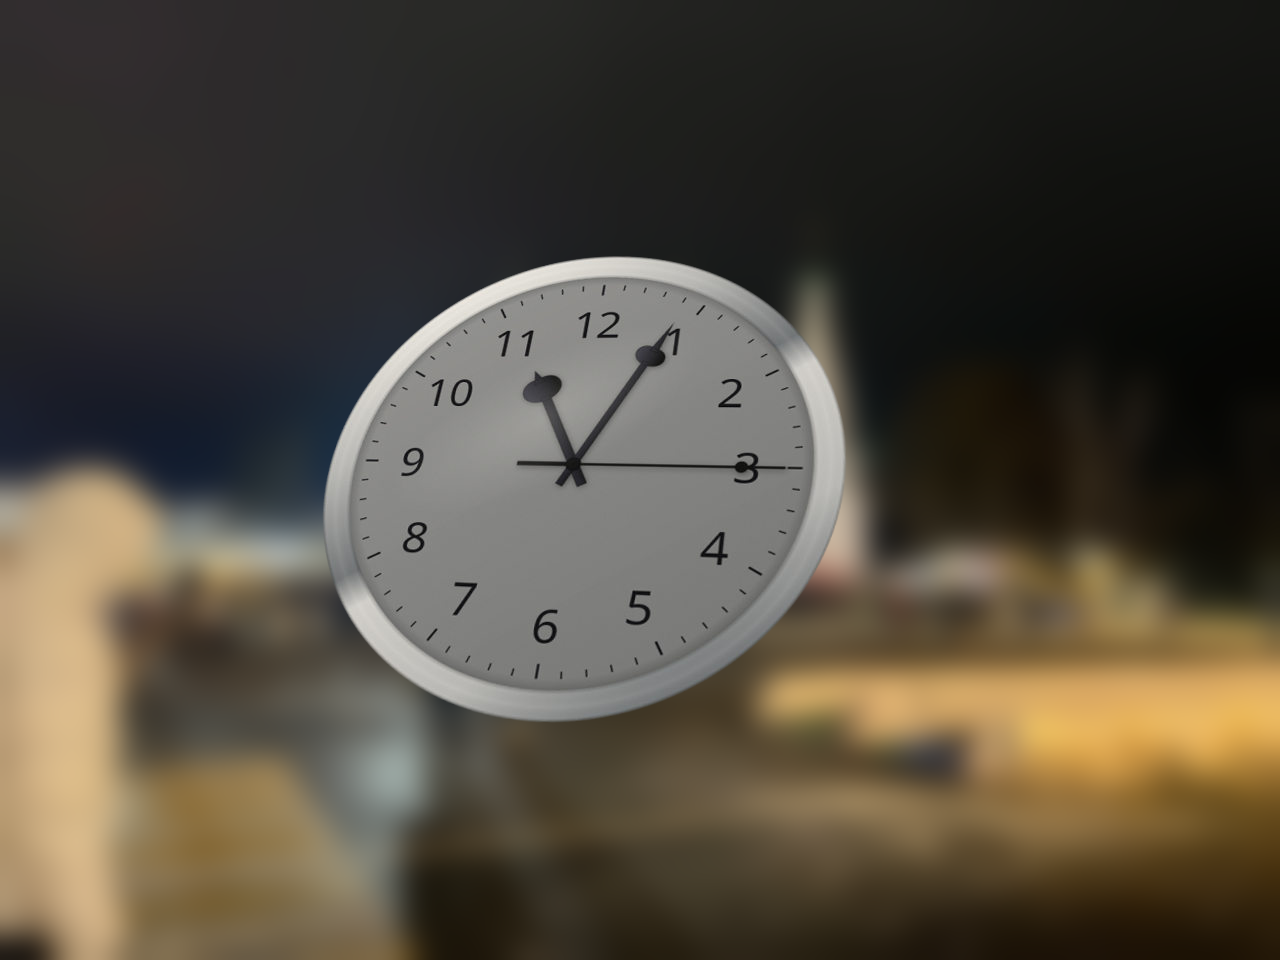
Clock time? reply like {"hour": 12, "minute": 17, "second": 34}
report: {"hour": 11, "minute": 4, "second": 15}
